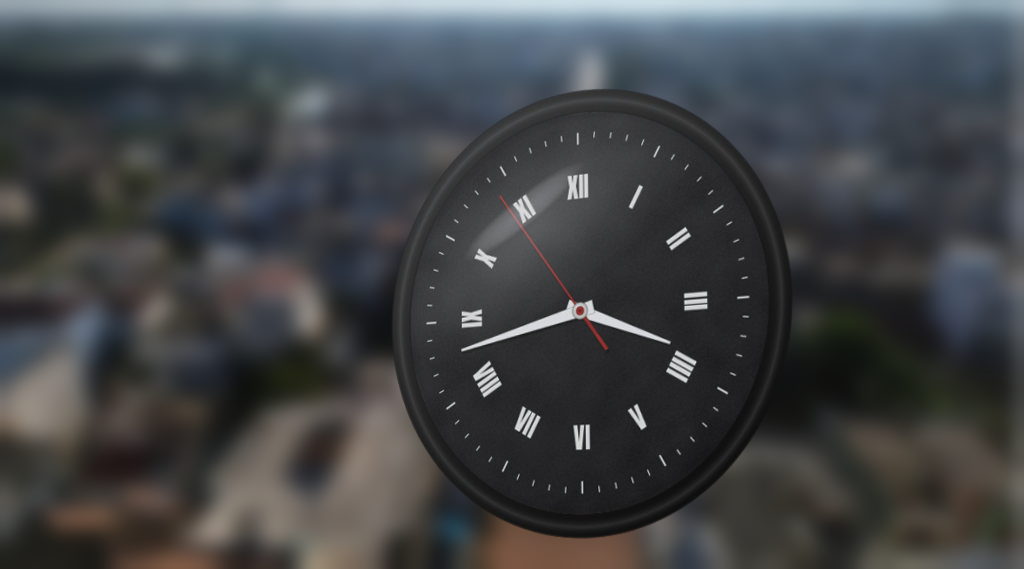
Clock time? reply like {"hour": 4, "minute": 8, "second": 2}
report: {"hour": 3, "minute": 42, "second": 54}
